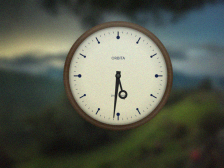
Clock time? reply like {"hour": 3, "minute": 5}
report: {"hour": 5, "minute": 31}
